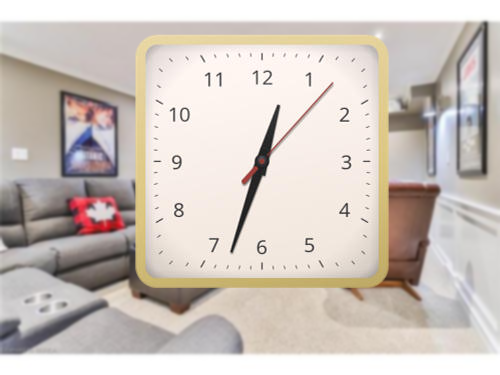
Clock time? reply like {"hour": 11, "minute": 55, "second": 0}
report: {"hour": 12, "minute": 33, "second": 7}
